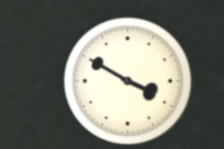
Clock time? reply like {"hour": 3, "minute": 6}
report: {"hour": 3, "minute": 50}
